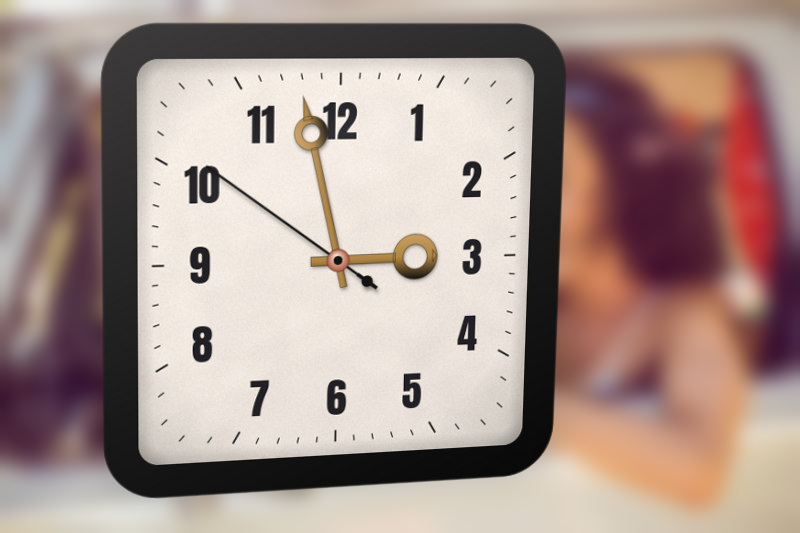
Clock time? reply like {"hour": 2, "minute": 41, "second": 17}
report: {"hour": 2, "minute": 57, "second": 51}
